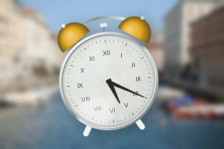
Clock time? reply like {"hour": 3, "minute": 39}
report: {"hour": 5, "minute": 20}
